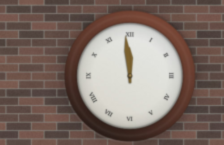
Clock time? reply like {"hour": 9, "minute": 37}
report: {"hour": 11, "minute": 59}
